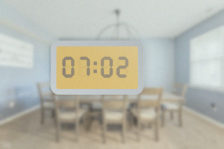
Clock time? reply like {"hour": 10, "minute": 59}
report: {"hour": 7, "minute": 2}
